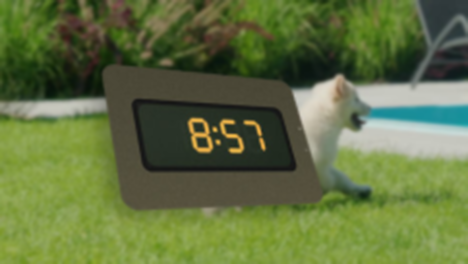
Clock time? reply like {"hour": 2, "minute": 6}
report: {"hour": 8, "minute": 57}
